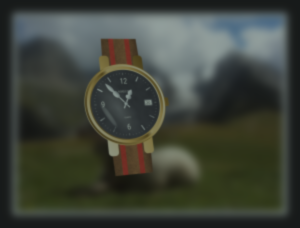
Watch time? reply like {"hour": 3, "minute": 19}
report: {"hour": 12, "minute": 53}
